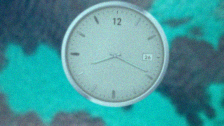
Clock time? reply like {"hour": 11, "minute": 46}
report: {"hour": 8, "minute": 19}
